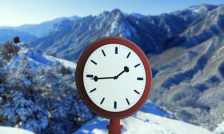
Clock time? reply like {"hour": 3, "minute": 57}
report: {"hour": 1, "minute": 44}
